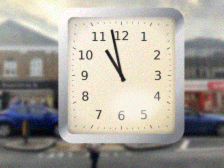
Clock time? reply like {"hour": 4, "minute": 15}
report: {"hour": 10, "minute": 58}
